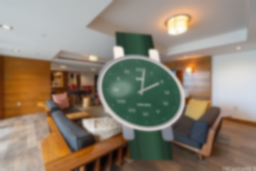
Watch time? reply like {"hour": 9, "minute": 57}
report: {"hour": 2, "minute": 2}
